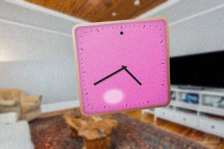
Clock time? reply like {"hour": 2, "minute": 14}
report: {"hour": 4, "minute": 41}
